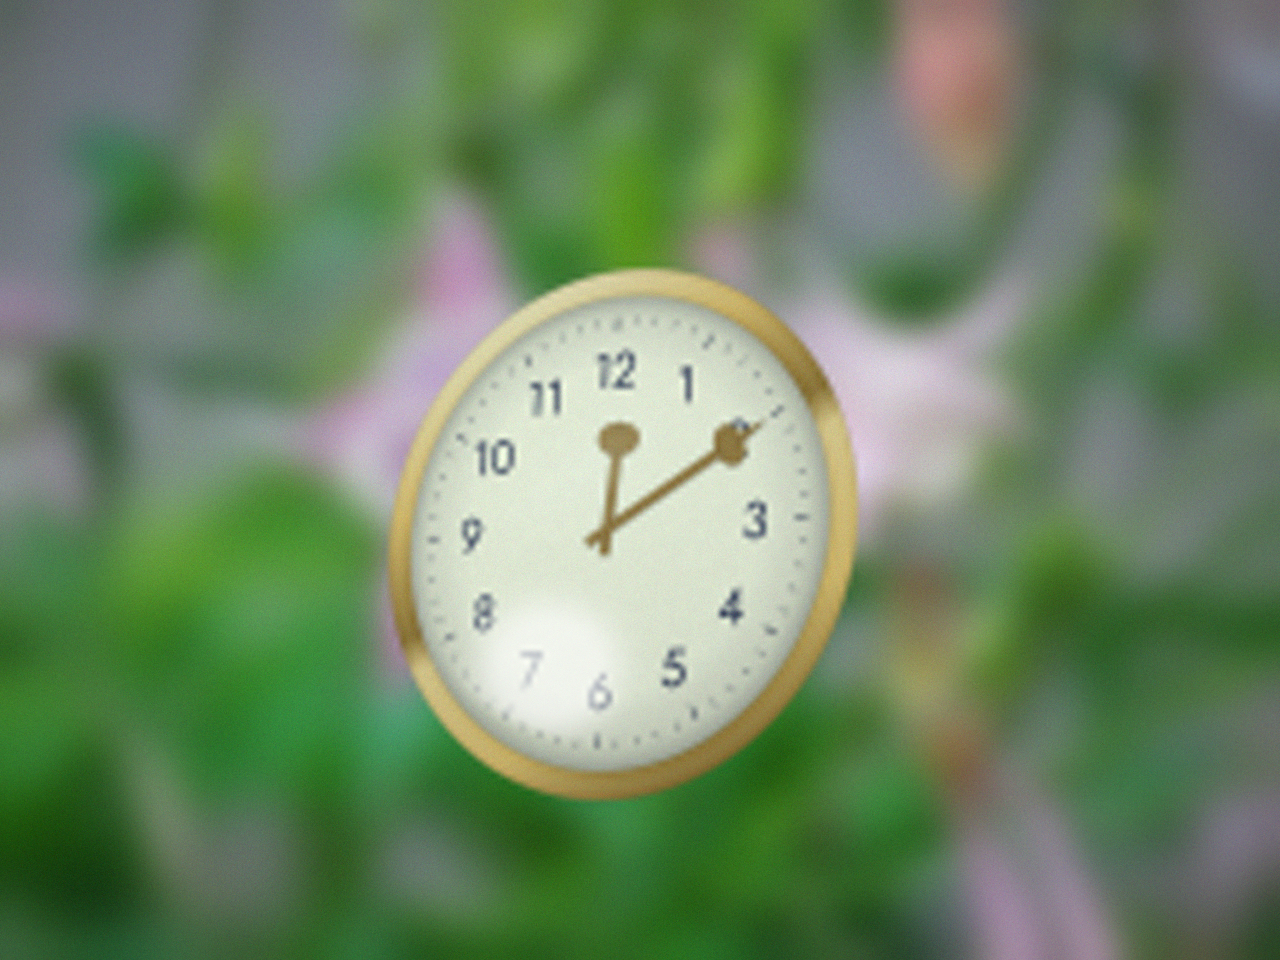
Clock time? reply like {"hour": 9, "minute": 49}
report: {"hour": 12, "minute": 10}
